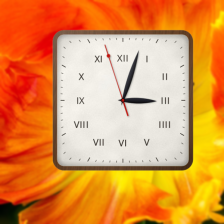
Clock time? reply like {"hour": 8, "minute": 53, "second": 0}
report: {"hour": 3, "minute": 2, "second": 57}
